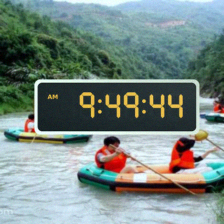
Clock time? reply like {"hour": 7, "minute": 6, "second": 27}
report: {"hour": 9, "minute": 49, "second": 44}
